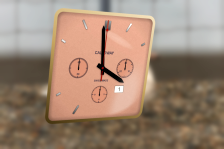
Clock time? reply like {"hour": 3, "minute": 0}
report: {"hour": 3, "minute": 59}
